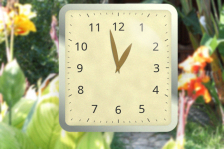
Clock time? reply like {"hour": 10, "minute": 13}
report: {"hour": 12, "minute": 58}
